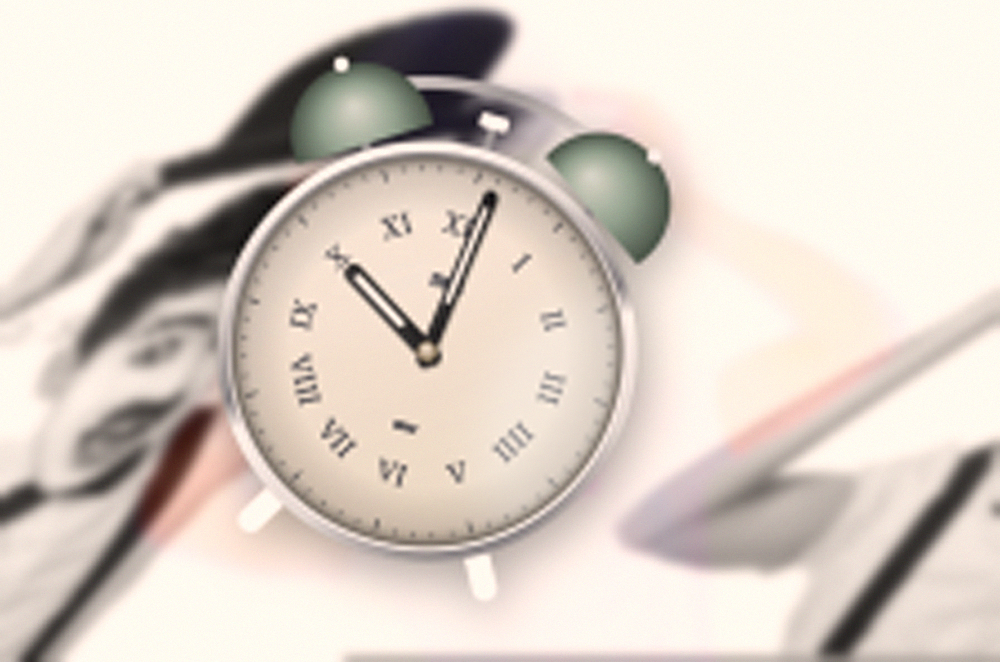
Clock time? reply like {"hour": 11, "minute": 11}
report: {"hour": 10, "minute": 1}
